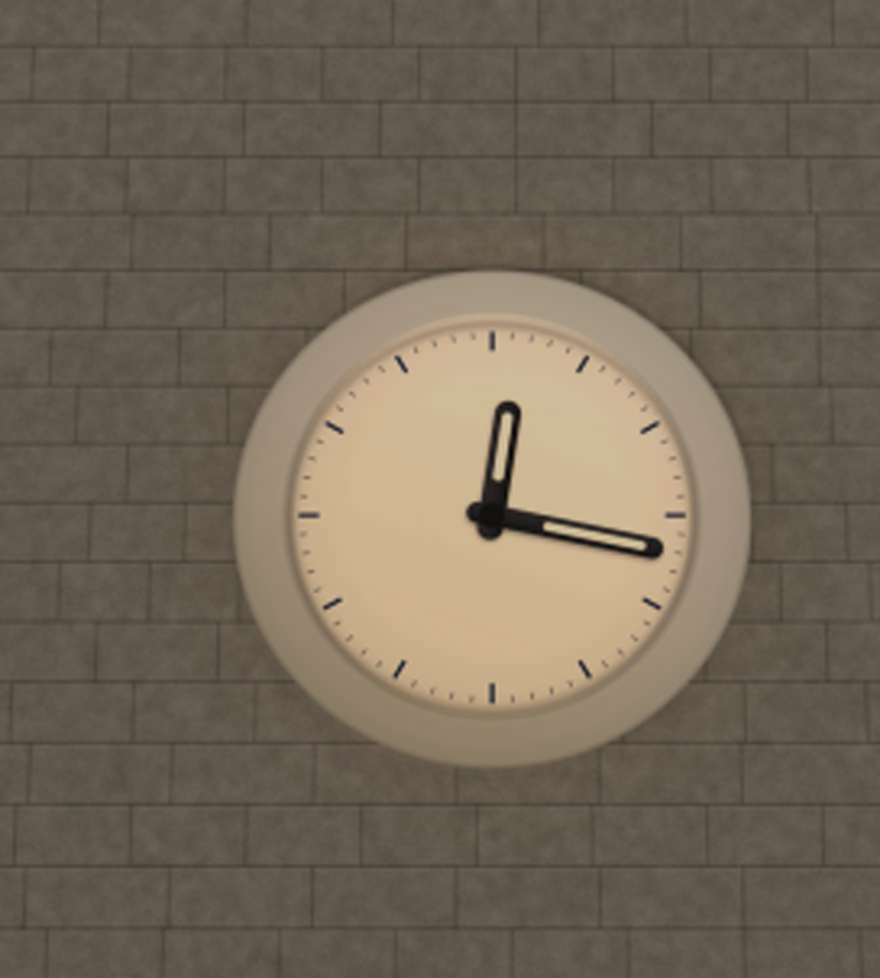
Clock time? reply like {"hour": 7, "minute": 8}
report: {"hour": 12, "minute": 17}
